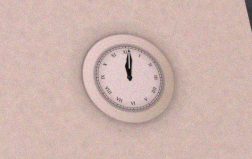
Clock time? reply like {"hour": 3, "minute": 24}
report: {"hour": 12, "minute": 1}
